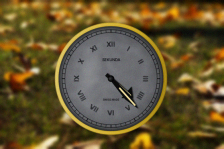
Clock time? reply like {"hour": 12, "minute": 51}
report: {"hour": 4, "minute": 23}
